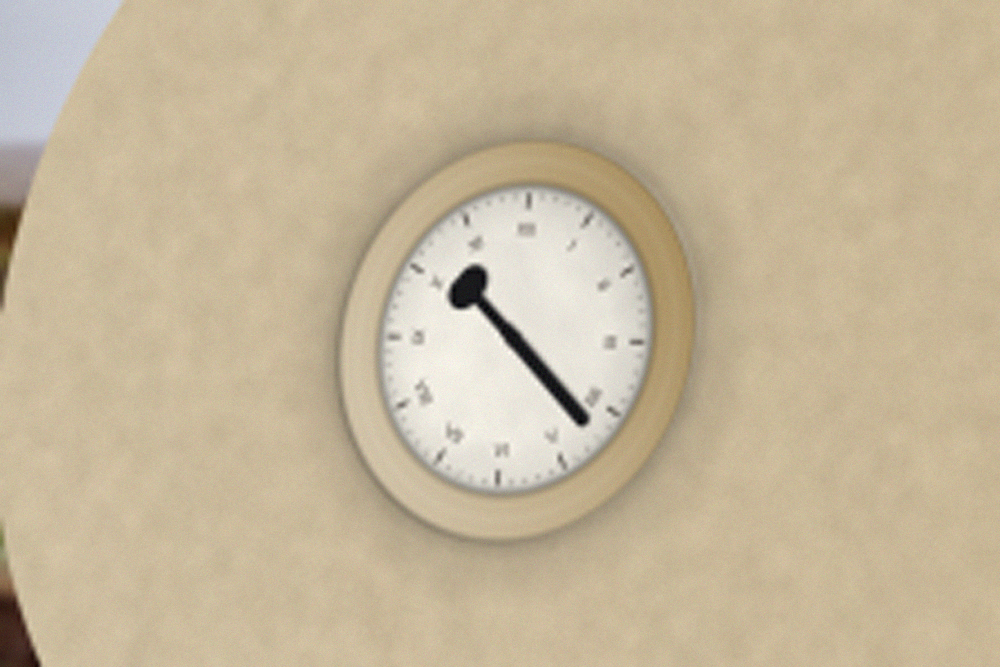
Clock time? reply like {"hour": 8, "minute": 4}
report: {"hour": 10, "minute": 22}
